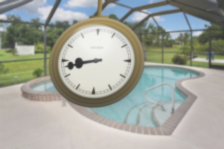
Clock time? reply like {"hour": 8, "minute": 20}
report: {"hour": 8, "minute": 43}
